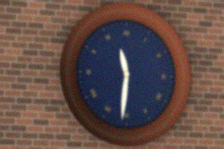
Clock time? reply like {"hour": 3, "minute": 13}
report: {"hour": 11, "minute": 31}
